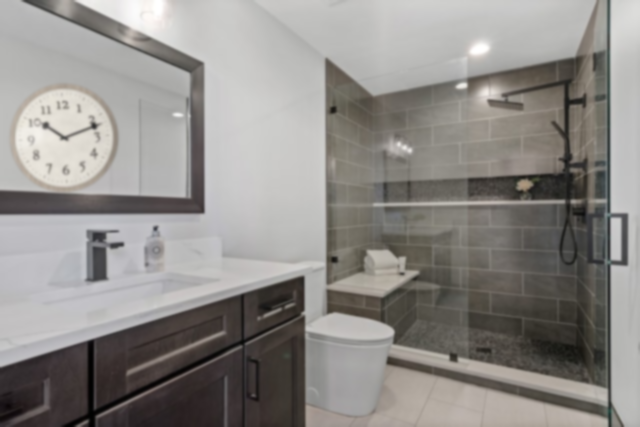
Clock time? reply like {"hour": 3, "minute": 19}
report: {"hour": 10, "minute": 12}
